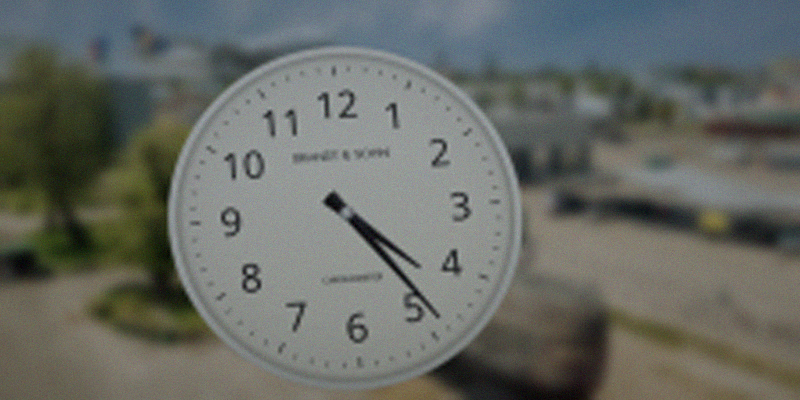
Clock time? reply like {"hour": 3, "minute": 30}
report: {"hour": 4, "minute": 24}
